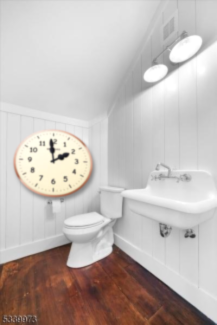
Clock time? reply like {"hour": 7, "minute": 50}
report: {"hour": 1, "minute": 59}
